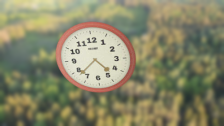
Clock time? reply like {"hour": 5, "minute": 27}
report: {"hour": 4, "minute": 38}
